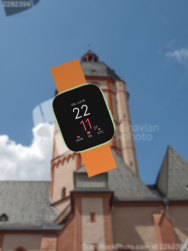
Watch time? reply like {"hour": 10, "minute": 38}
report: {"hour": 22, "minute": 11}
